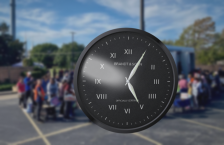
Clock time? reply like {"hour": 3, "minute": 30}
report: {"hour": 5, "minute": 5}
